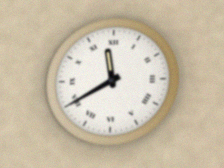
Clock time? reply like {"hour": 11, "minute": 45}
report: {"hour": 11, "minute": 40}
